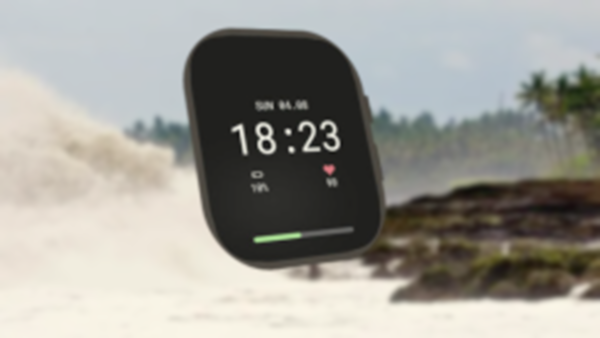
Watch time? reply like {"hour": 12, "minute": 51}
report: {"hour": 18, "minute": 23}
